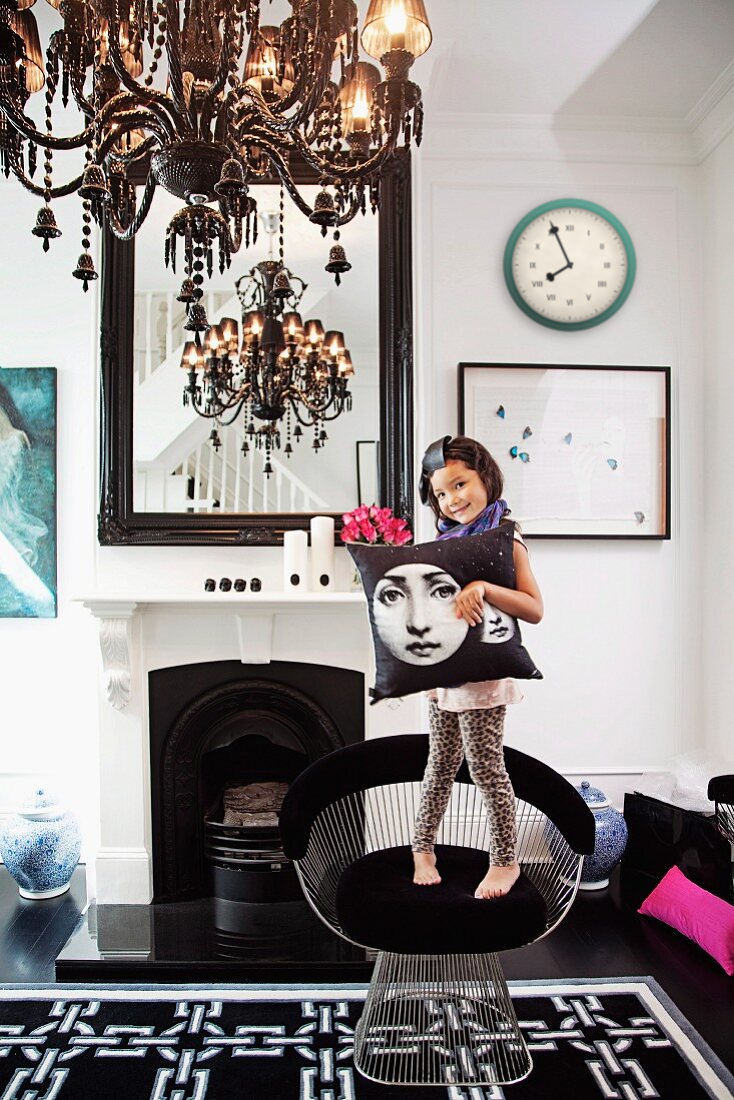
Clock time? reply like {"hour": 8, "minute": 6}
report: {"hour": 7, "minute": 56}
